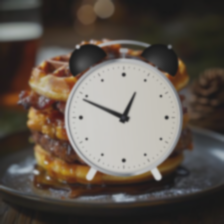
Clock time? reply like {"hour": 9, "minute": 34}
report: {"hour": 12, "minute": 49}
